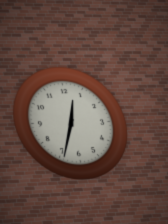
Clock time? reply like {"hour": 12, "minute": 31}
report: {"hour": 12, "minute": 34}
